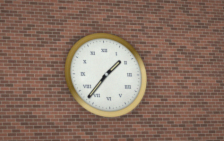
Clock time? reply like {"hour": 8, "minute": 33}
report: {"hour": 1, "minute": 37}
